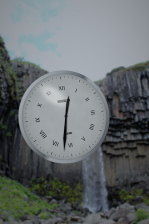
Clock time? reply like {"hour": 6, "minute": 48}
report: {"hour": 12, "minute": 32}
